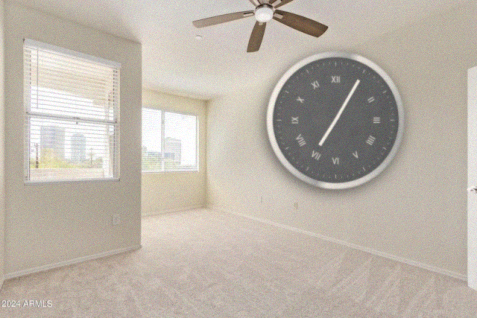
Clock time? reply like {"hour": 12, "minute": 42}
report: {"hour": 7, "minute": 5}
